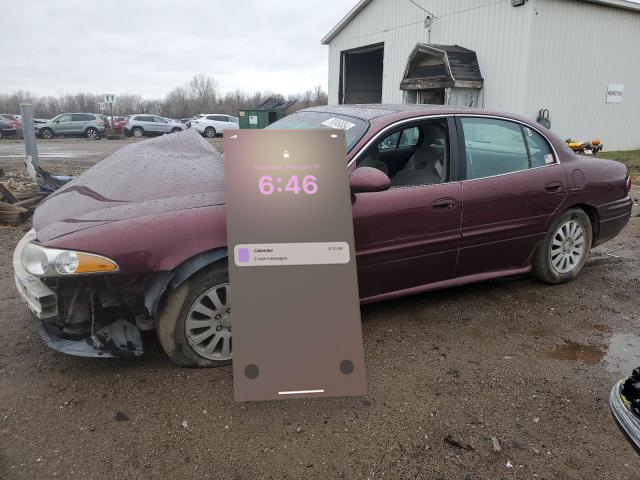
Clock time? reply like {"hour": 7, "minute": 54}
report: {"hour": 6, "minute": 46}
